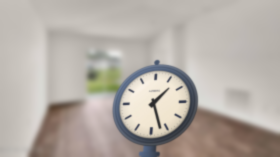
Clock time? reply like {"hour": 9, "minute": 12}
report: {"hour": 1, "minute": 27}
